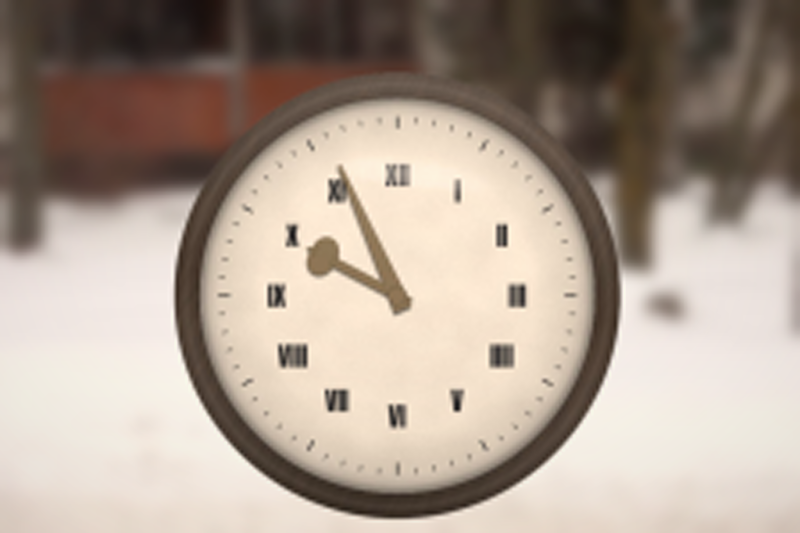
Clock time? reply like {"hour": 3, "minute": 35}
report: {"hour": 9, "minute": 56}
